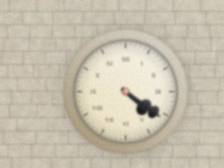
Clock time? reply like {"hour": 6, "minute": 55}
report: {"hour": 4, "minute": 21}
